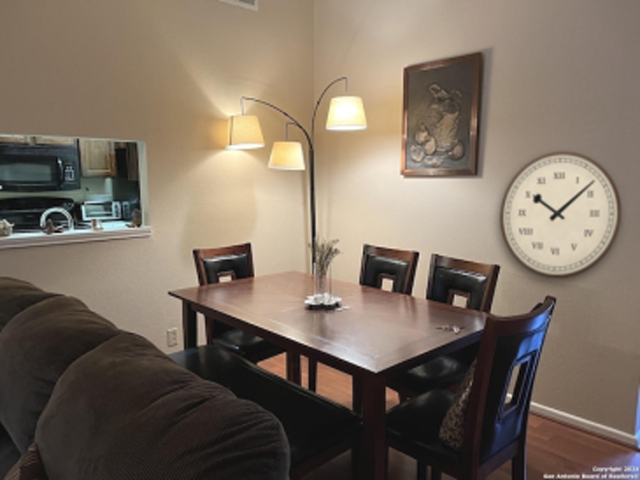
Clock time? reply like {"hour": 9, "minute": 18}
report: {"hour": 10, "minute": 8}
